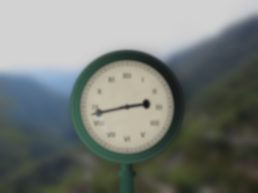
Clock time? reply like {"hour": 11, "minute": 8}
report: {"hour": 2, "minute": 43}
